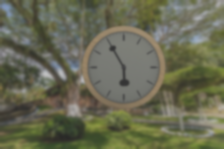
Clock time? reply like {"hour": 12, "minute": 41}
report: {"hour": 5, "minute": 55}
